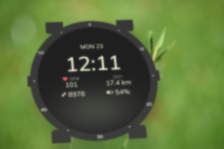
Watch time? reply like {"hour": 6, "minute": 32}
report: {"hour": 12, "minute": 11}
